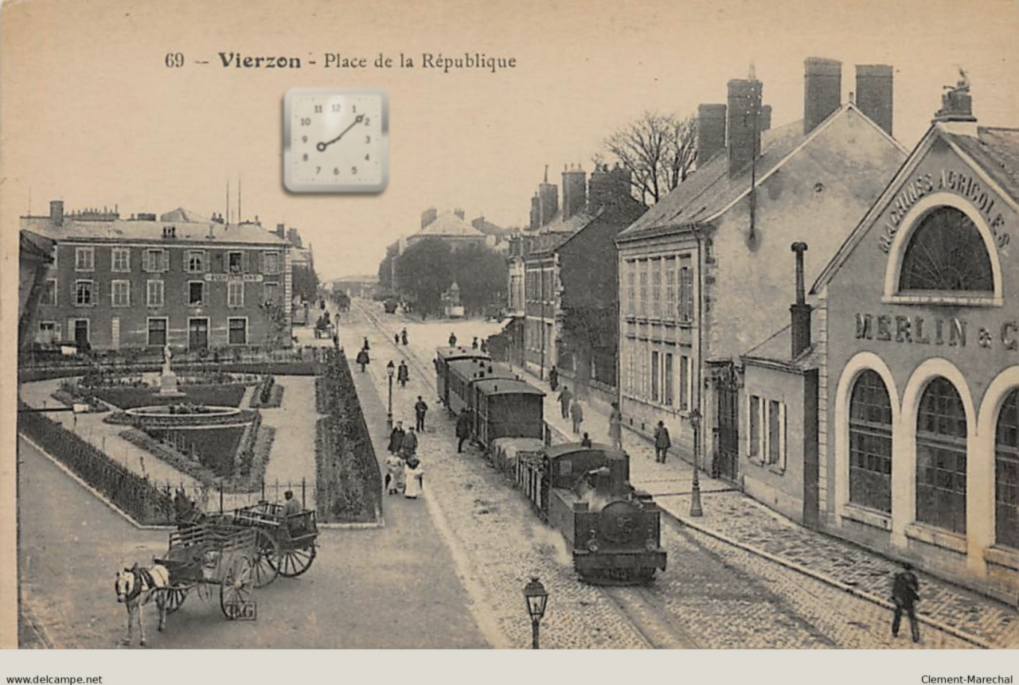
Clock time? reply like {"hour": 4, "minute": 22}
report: {"hour": 8, "minute": 8}
